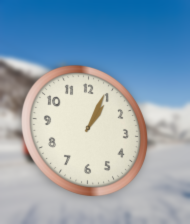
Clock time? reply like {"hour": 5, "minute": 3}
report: {"hour": 1, "minute": 4}
